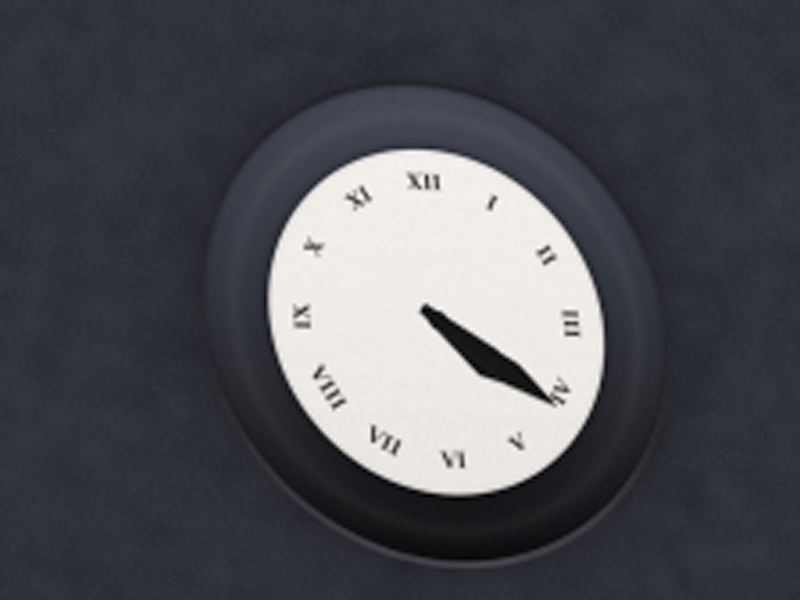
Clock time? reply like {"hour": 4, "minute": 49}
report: {"hour": 4, "minute": 21}
